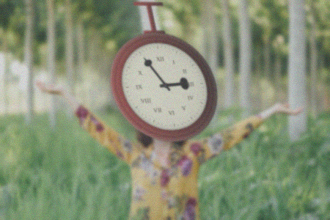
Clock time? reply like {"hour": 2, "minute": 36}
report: {"hour": 2, "minute": 55}
